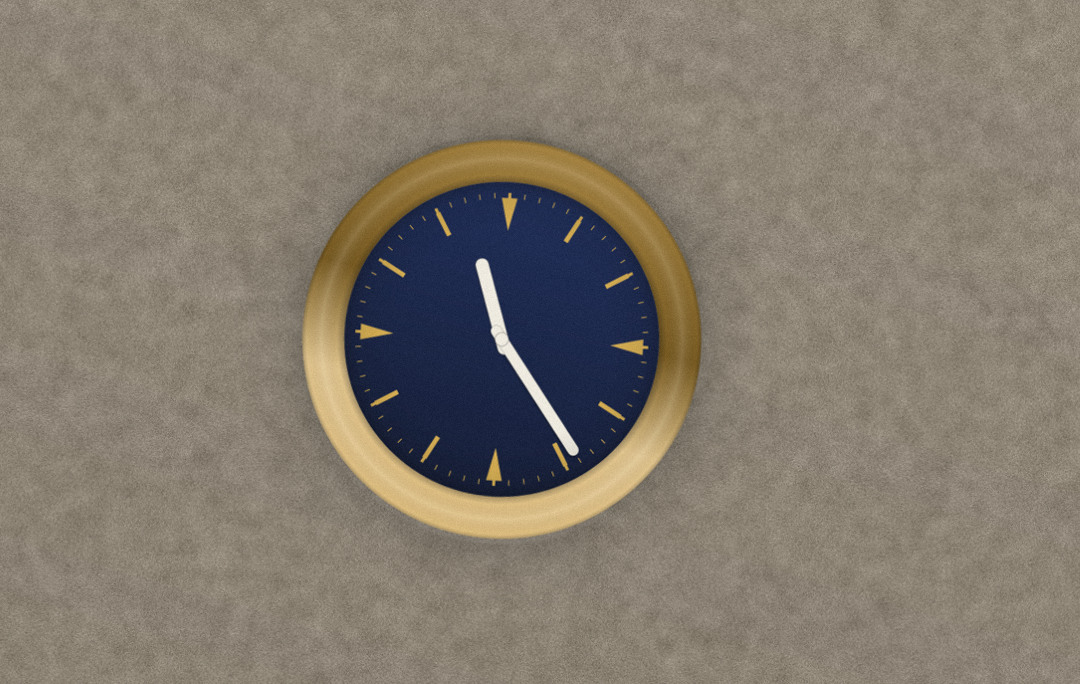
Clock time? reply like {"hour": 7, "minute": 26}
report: {"hour": 11, "minute": 24}
